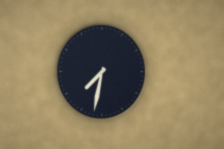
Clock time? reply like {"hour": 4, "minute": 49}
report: {"hour": 7, "minute": 32}
